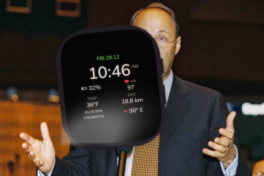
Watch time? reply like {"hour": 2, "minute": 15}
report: {"hour": 10, "minute": 46}
